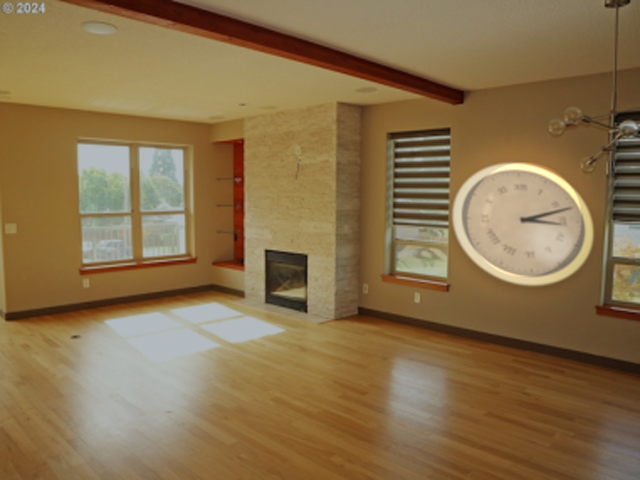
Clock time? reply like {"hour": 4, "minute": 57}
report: {"hour": 3, "minute": 12}
